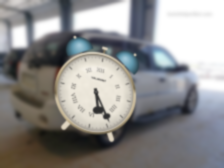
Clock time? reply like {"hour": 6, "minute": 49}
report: {"hour": 5, "minute": 24}
